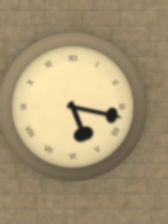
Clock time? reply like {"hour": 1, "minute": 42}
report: {"hour": 5, "minute": 17}
